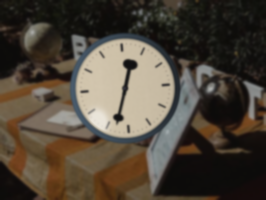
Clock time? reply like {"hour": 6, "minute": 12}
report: {"hour": 12, "minute": 33}
